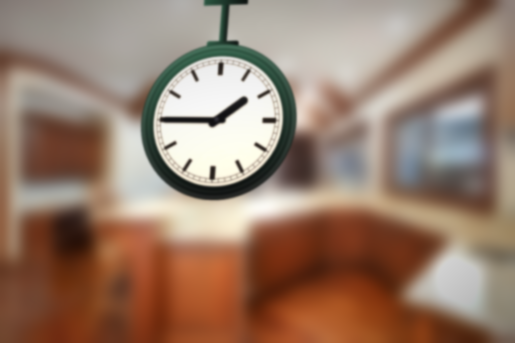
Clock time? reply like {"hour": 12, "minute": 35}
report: {"hour": 1, "minute": 45}
